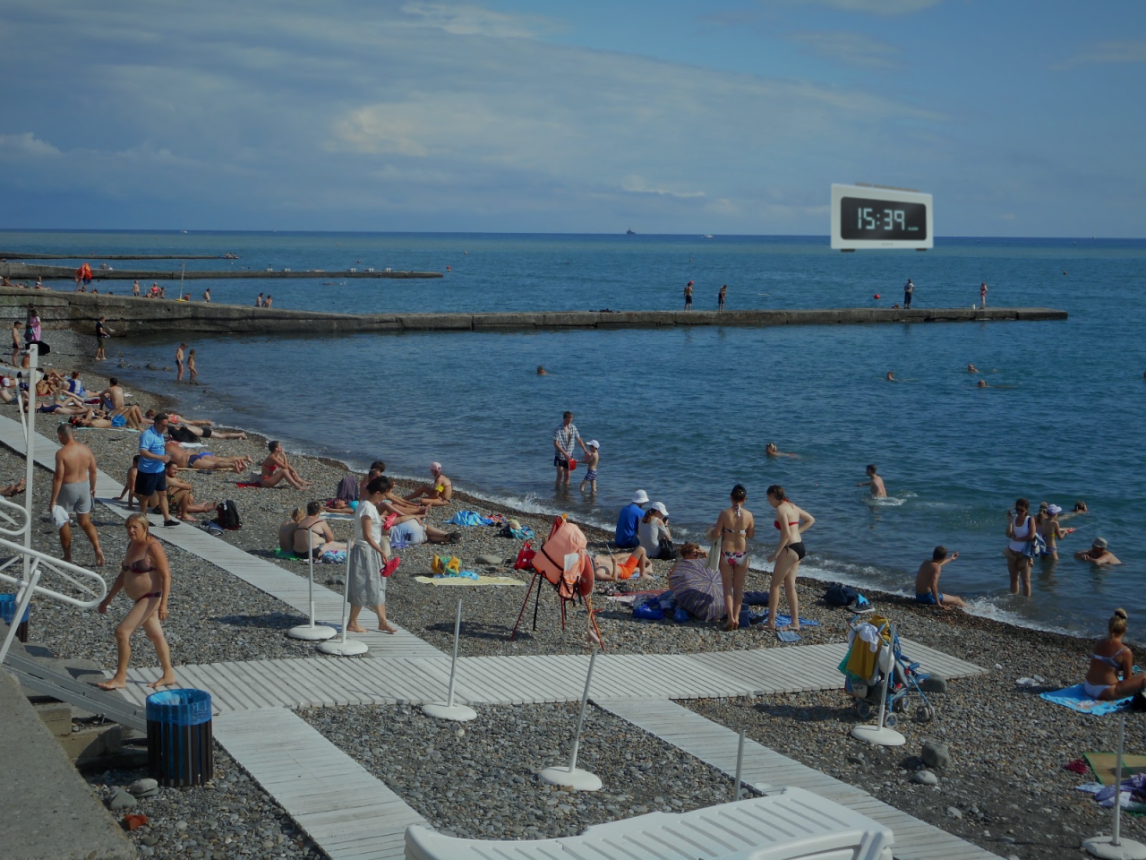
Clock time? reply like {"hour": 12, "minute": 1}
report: {"hour": 15, "minute": 39}
